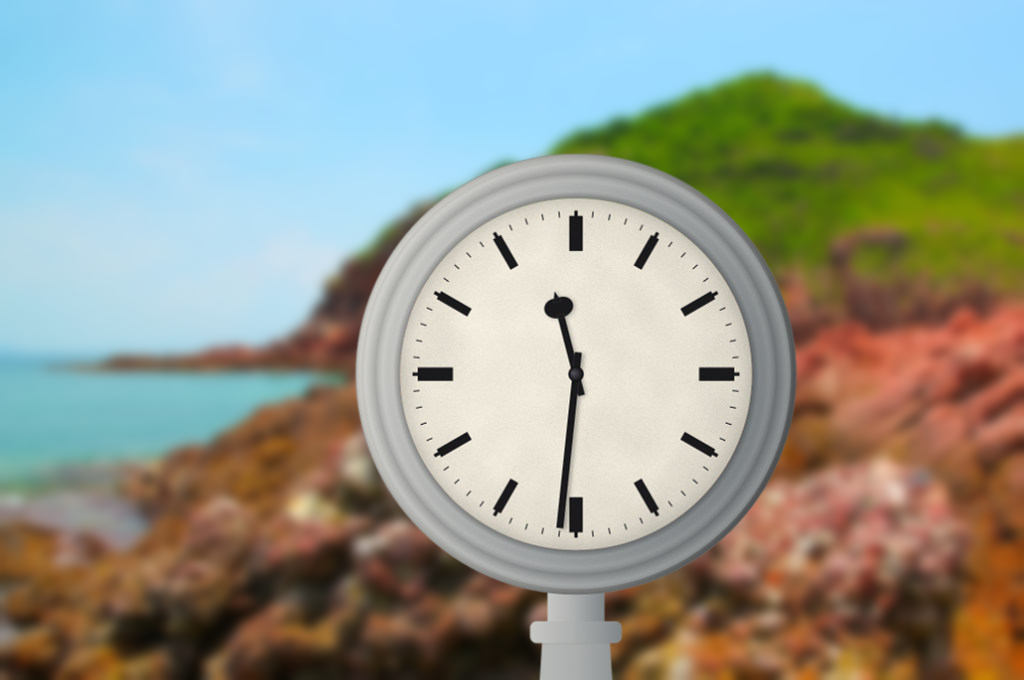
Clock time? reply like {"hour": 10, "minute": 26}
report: {"hour": 11, "minute": 31}
